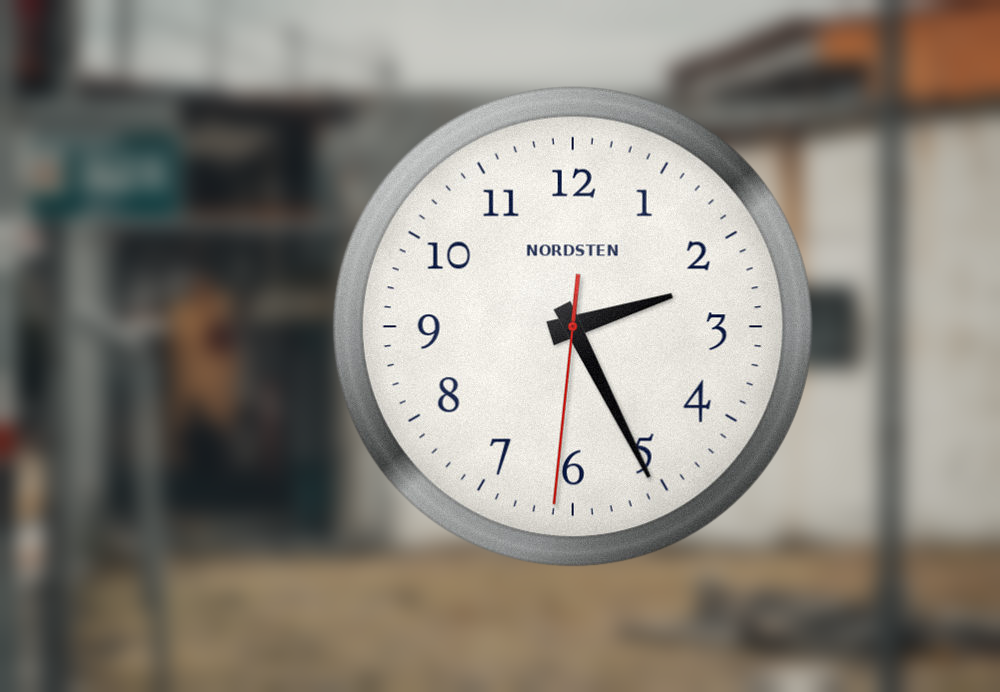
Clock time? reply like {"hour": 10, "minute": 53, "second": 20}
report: {"hour": 2, "minute": 25, "second": 31}
